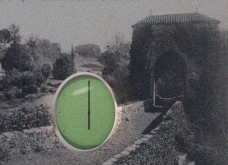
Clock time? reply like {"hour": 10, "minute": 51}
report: {"hour": 6, "minute": 0}
